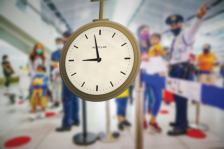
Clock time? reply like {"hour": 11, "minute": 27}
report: {"hour": 8, "minute": 58}
